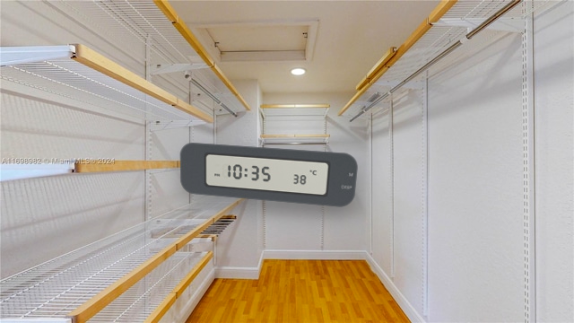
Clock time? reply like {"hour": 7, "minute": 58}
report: {"hour": 10, "minute": 35}
